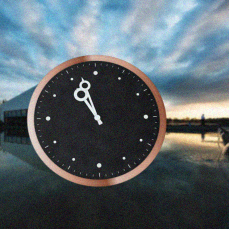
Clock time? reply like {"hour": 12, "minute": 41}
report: {"hour": 10, "minute": 57}
